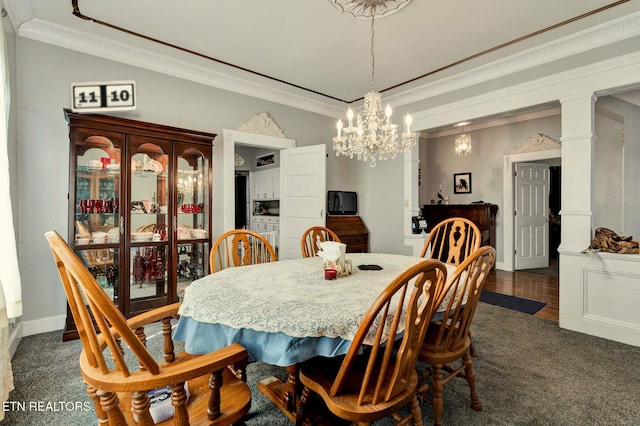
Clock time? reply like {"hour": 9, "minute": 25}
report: {"hour": 11, "minute": 10}
